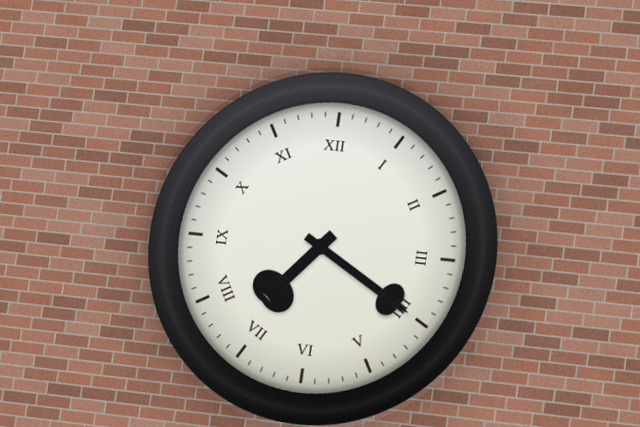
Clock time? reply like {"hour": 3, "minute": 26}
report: {"hour": 7, "minute": 20}
